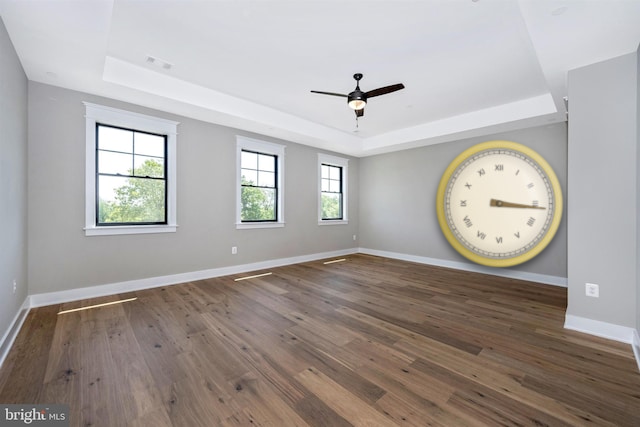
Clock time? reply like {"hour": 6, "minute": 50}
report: {"hour": 3, "minute": 16}
